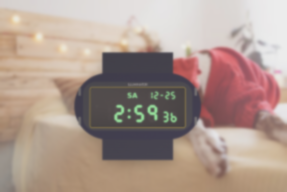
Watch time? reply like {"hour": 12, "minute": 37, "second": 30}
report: {"hour": 2, "minute": 59, "second": 36}
